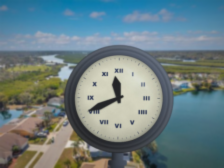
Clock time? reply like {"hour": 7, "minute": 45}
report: {"hour": 11, "minute": 41}
